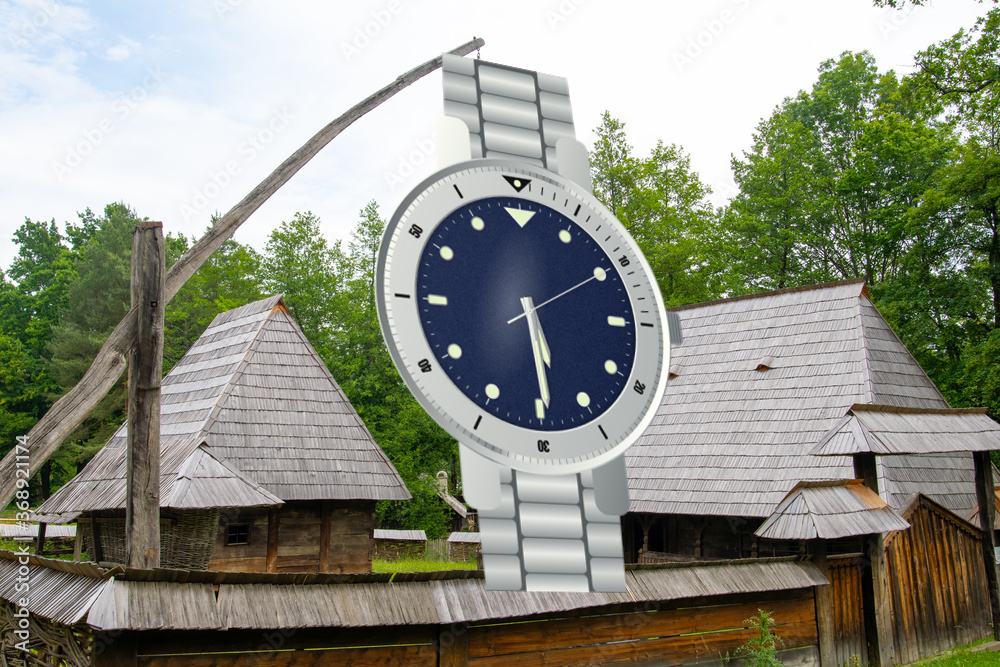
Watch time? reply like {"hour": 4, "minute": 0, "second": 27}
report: {"hour": 5, "minute": 29, "second": 10}
